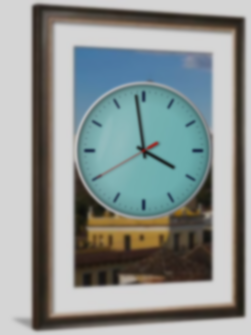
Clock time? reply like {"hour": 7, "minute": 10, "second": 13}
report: {"hour": 3, "minute": 58, "second": 40}
